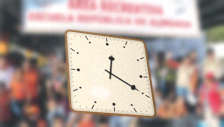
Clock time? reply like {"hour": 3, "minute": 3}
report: {"hour": 12, "minute": 20}
